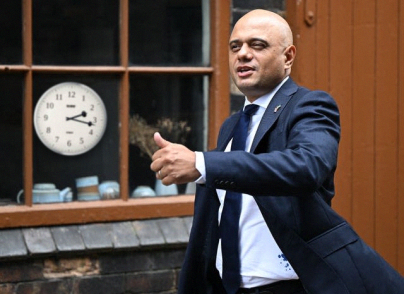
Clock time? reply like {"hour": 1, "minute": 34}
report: {"hour": 2, "minute": 17}
